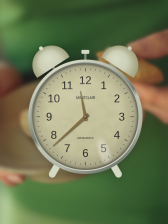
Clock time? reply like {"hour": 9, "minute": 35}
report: {"hour": 11, "minute": 38}
